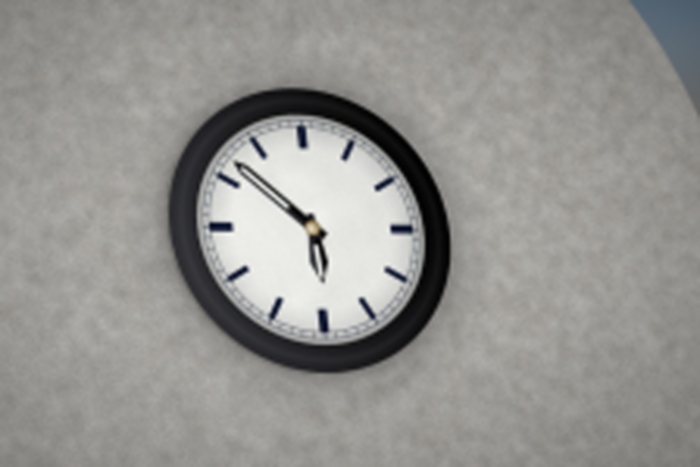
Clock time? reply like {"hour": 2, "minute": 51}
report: {"hour": 5, "minute": 52}
